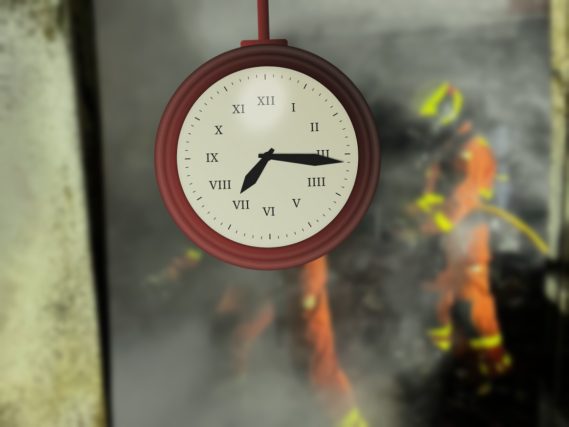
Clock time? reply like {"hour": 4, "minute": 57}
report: {"hour": 7, "minute": 16}
